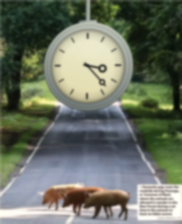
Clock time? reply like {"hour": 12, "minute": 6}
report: {"hour": 3, "minute": 23}
